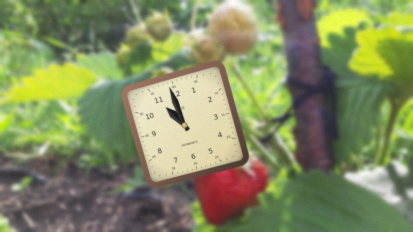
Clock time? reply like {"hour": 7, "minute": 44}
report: {"hour": 10, "minute": 59}
